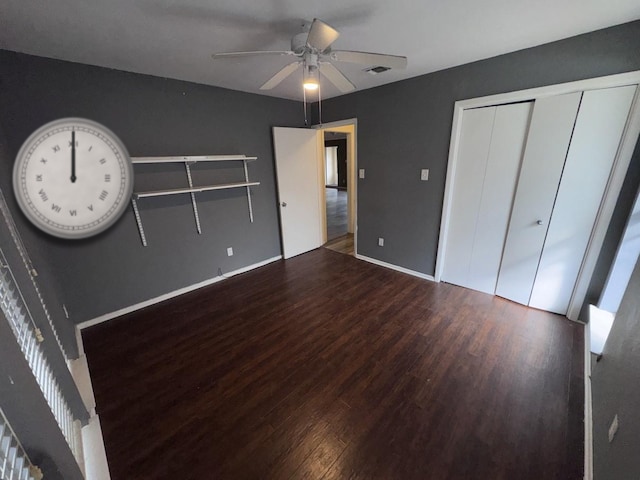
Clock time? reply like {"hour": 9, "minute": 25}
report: {"hour": 12, "minute": 0}
